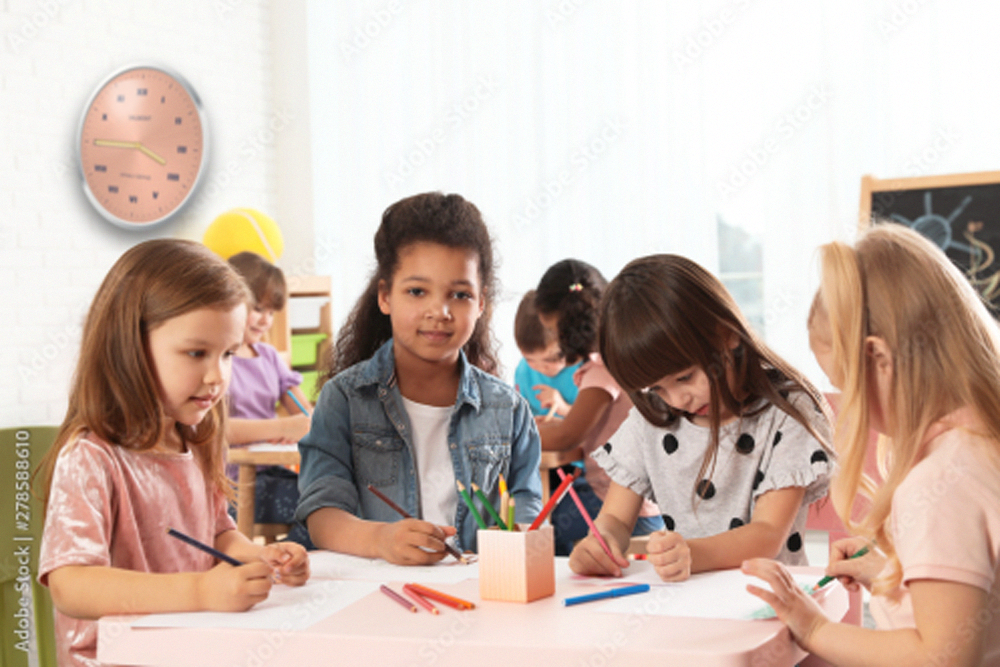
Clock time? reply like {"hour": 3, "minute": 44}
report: {"hour": 3, "minute": 45}
